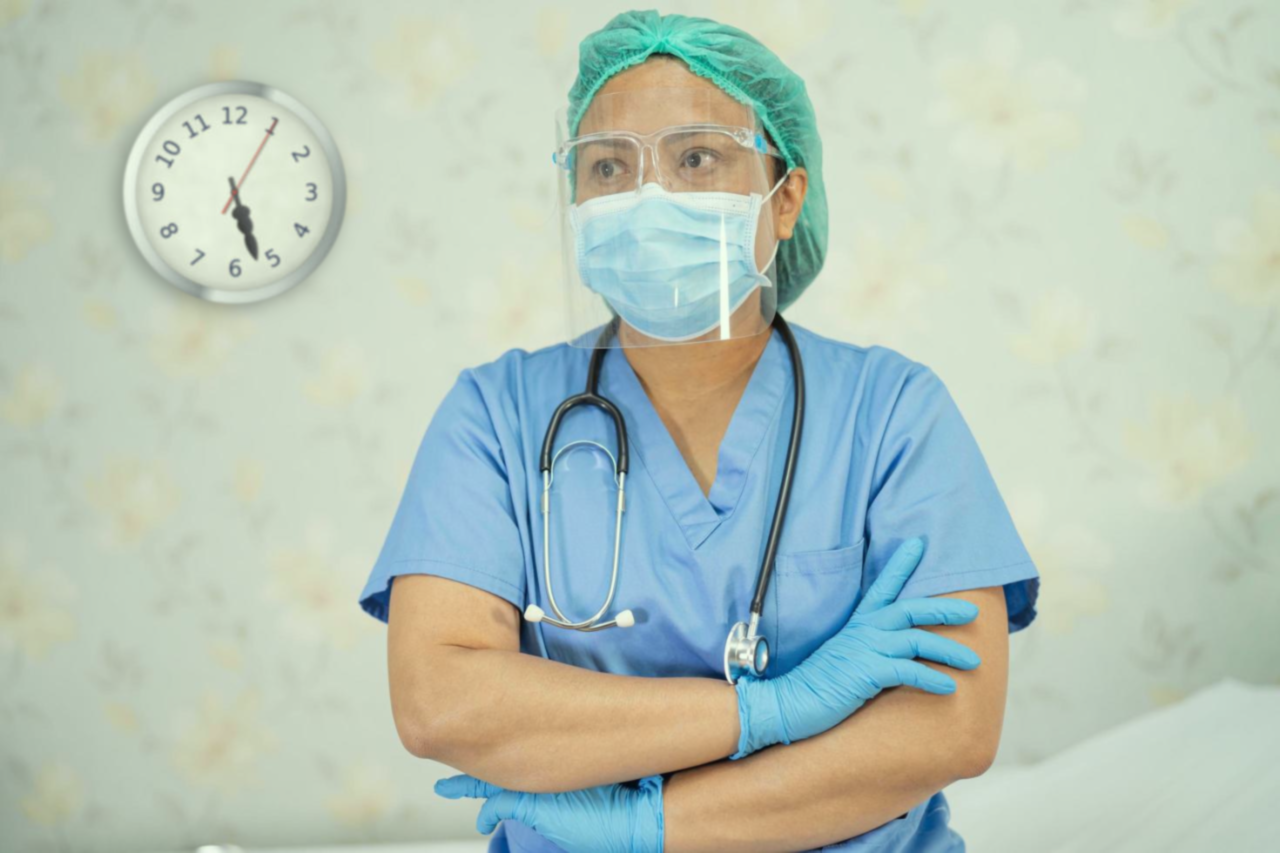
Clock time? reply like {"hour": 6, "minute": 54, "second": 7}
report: {"hour": 5, "minute": 27, "second": 5}
